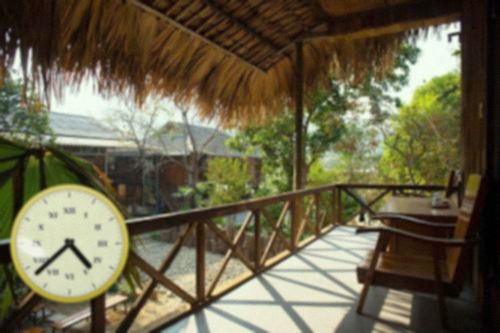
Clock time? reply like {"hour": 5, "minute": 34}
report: {"hour": 4, "minute": 38}
